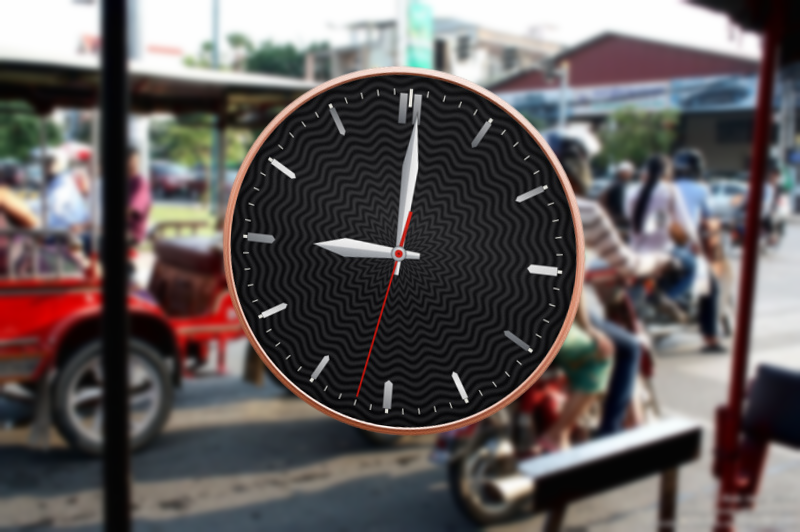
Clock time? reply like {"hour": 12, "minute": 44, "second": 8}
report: {"hour": 9, "minute": 0, "second": 32}
